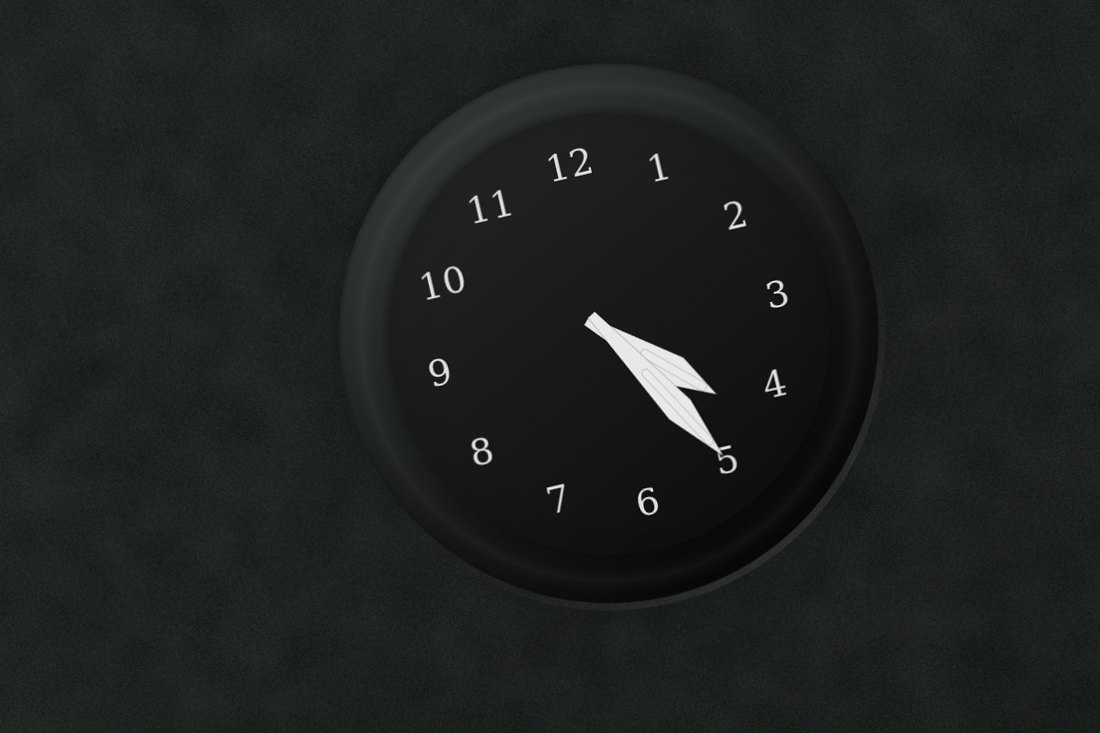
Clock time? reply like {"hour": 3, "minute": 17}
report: {"hour": 4, "minute": 25}
